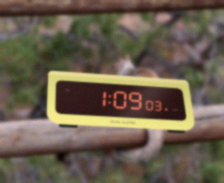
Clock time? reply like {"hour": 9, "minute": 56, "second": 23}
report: {"hour": 1, "minute": 9, "second": 3}
